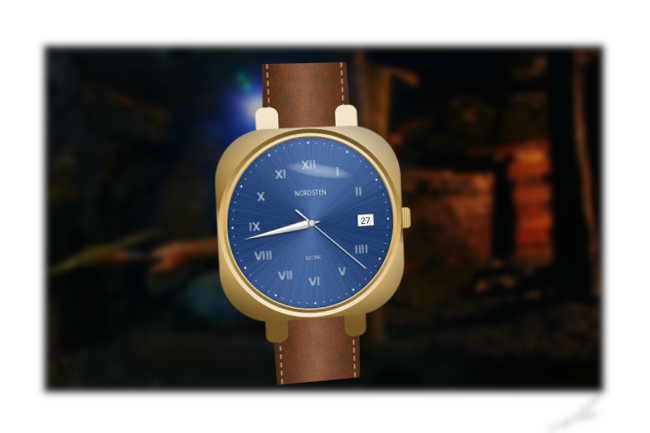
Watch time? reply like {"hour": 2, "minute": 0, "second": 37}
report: {"hour": 8, "minute": 43, "second": 22}
